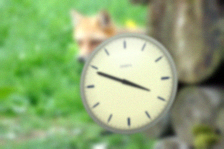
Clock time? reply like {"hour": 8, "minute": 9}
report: {"hour": 3, "minute": 49}
